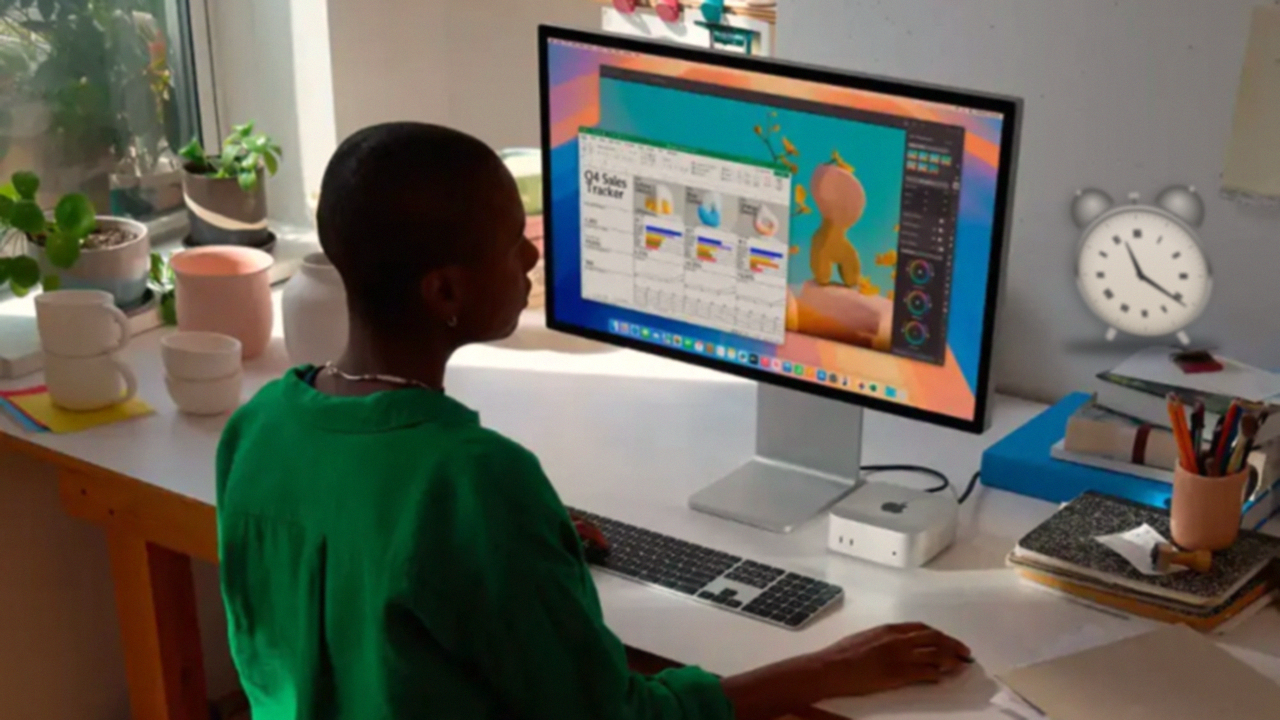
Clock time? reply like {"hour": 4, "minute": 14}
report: {"hour": 11, "minute": 21}
